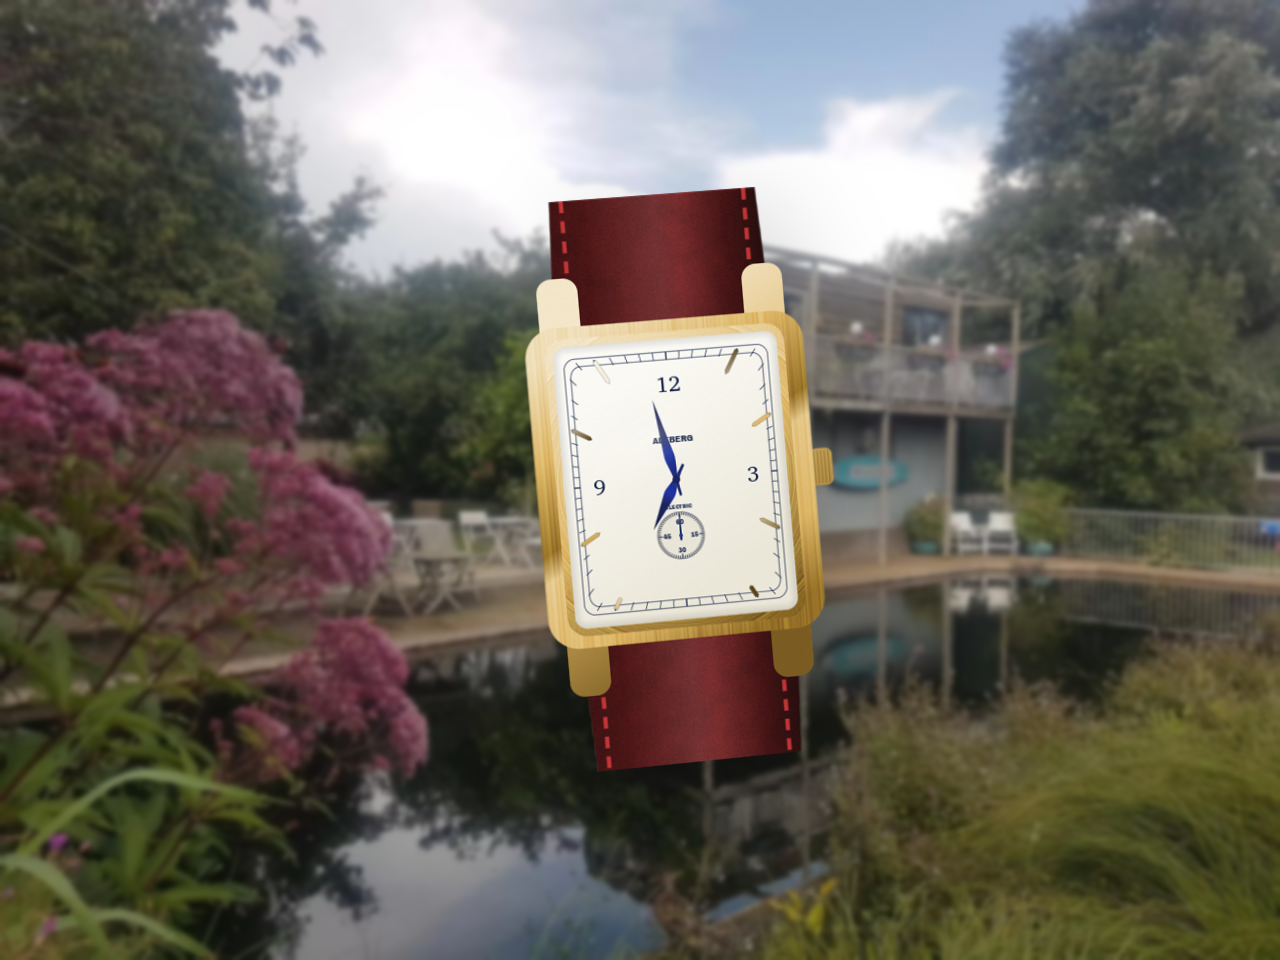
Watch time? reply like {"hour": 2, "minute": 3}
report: {"hour": 6, "minute": 58}
